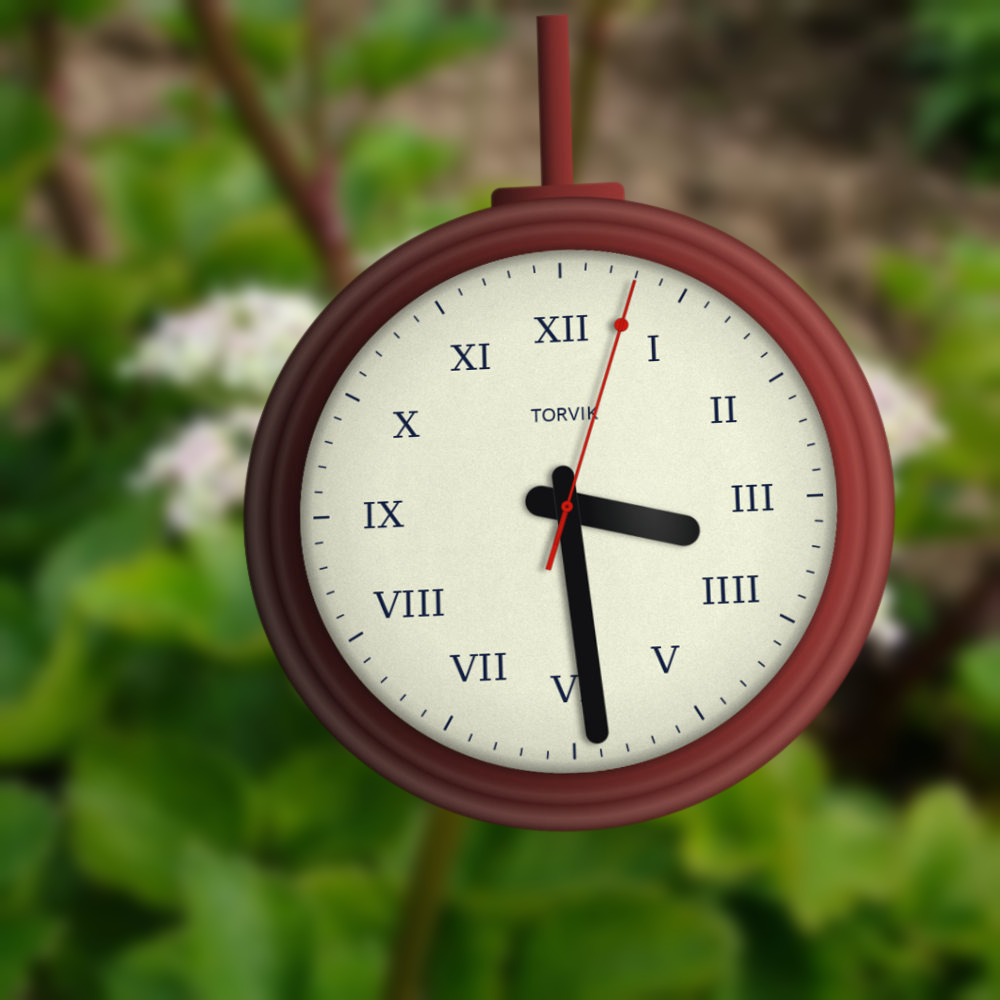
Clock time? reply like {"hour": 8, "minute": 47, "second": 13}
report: {"hour": 3, "minute": 29, "second": 3}
